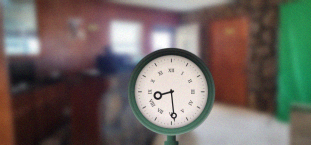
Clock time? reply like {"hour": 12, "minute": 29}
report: {"hour": 8, "minute": 29}
